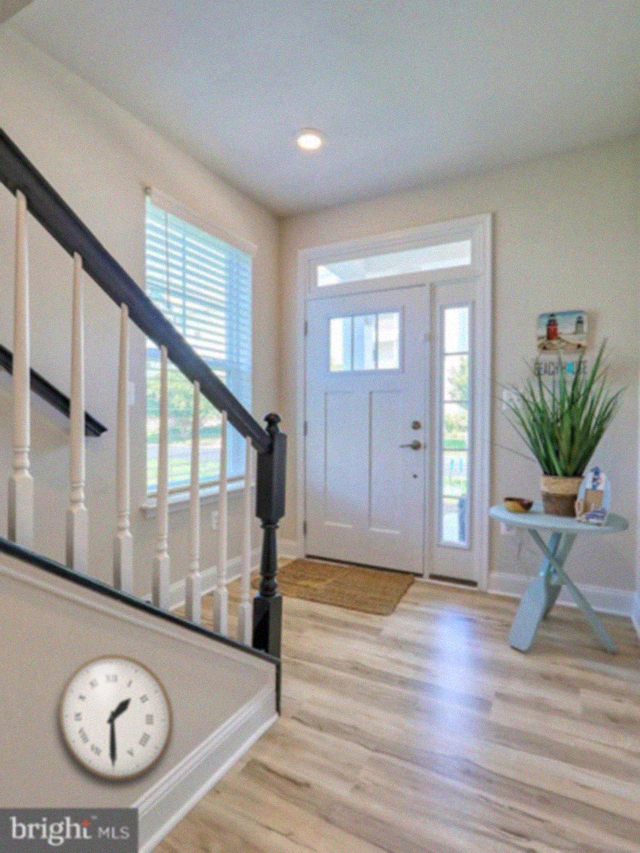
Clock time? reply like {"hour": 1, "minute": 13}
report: {"hour": 1, "minute": 30}
